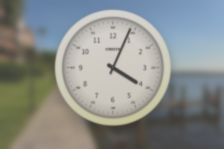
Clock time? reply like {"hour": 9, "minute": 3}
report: {"hour": 4, "minute": 4}
